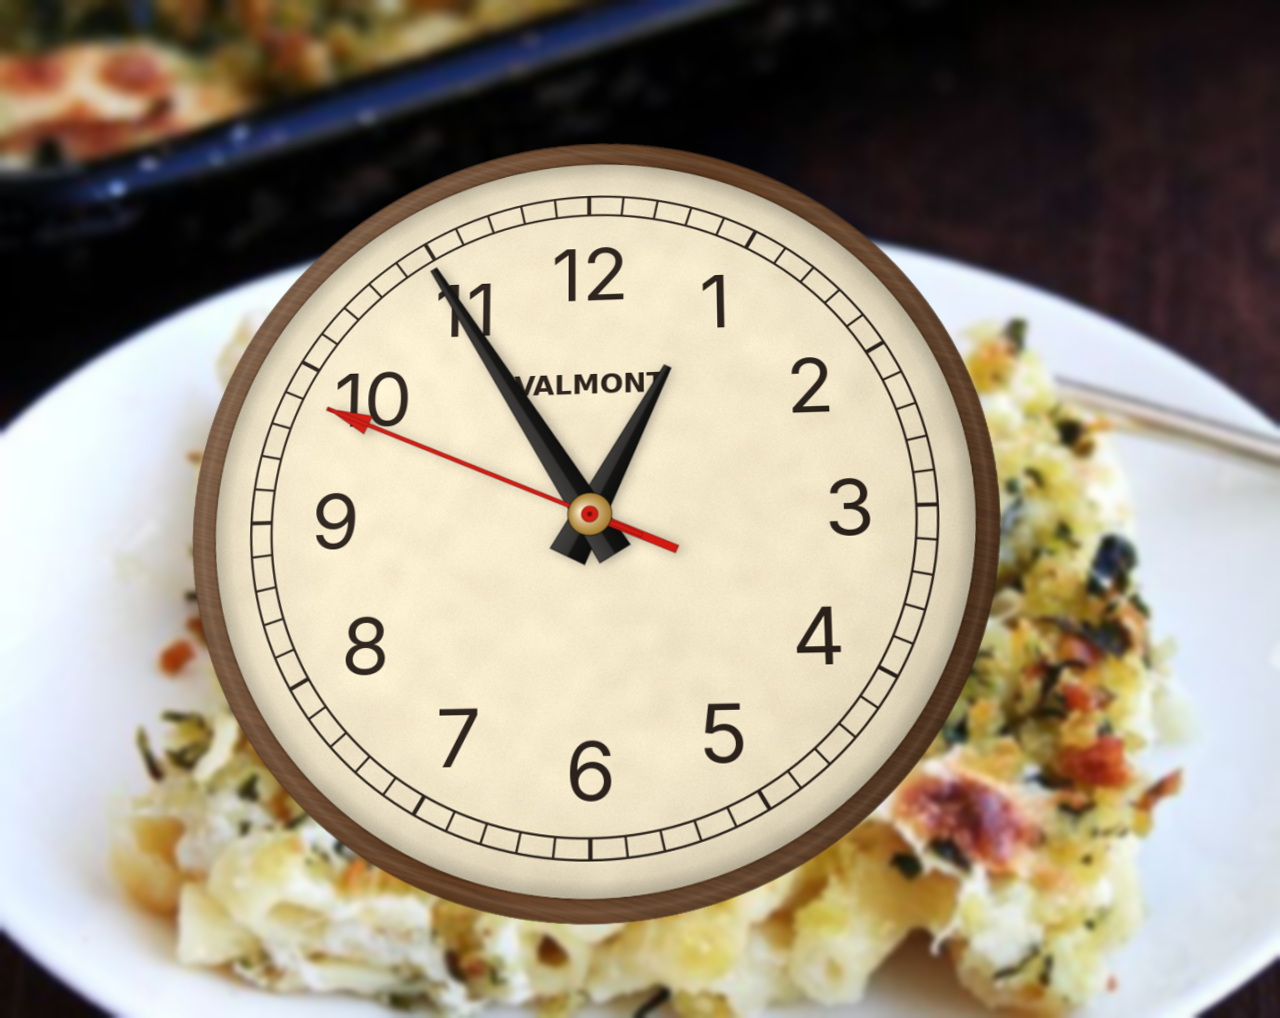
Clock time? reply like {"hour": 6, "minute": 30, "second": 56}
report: {"hour": 12, "minute": 54, "second": 49}
